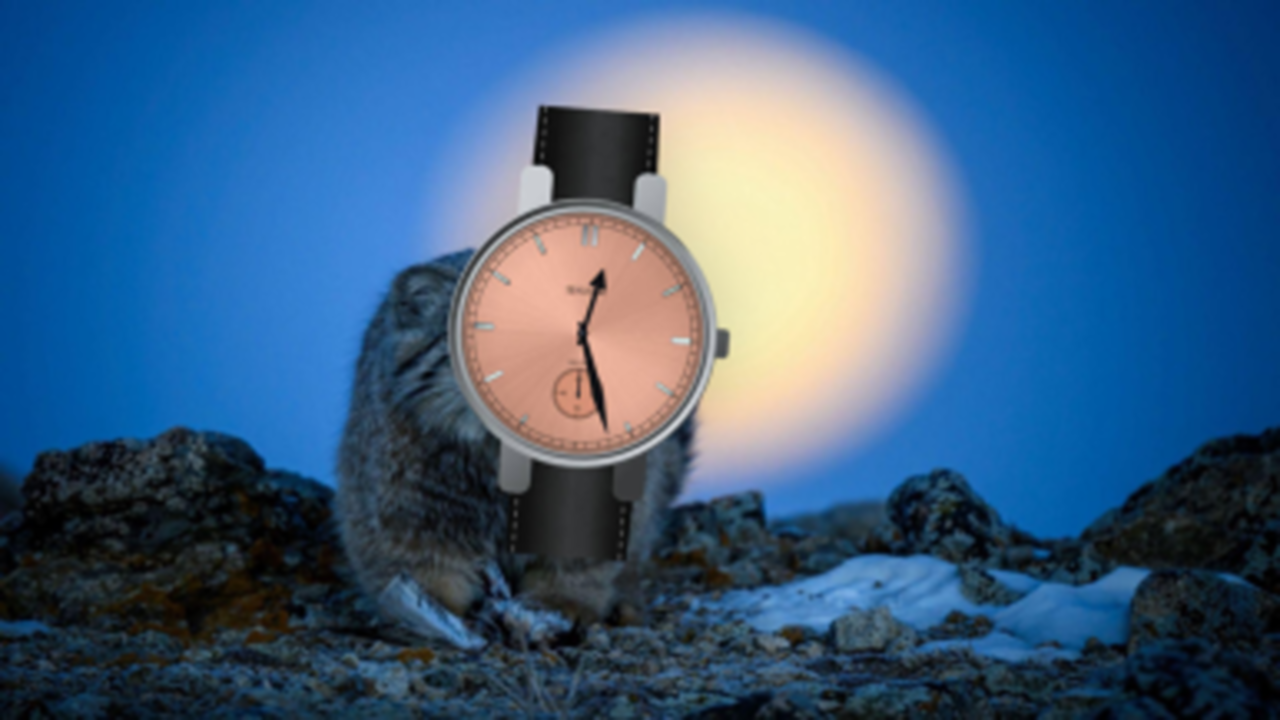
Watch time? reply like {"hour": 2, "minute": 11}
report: {"hour": 12, "minute": 27}
